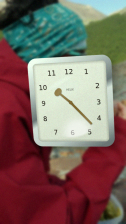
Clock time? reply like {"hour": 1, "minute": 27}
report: {"hour": 10, "minute": 23}
